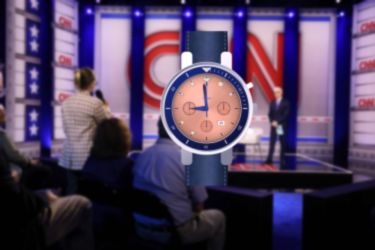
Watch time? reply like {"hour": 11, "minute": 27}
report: {"hour": 8, "minute": 59}
